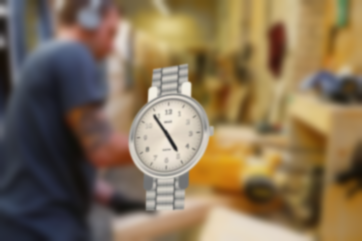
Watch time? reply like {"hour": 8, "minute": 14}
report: {"hour": 4, "minute": 54}
